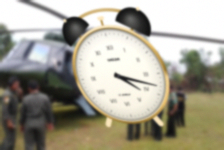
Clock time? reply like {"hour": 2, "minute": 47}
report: {"hour": 4, "minute": 18}
